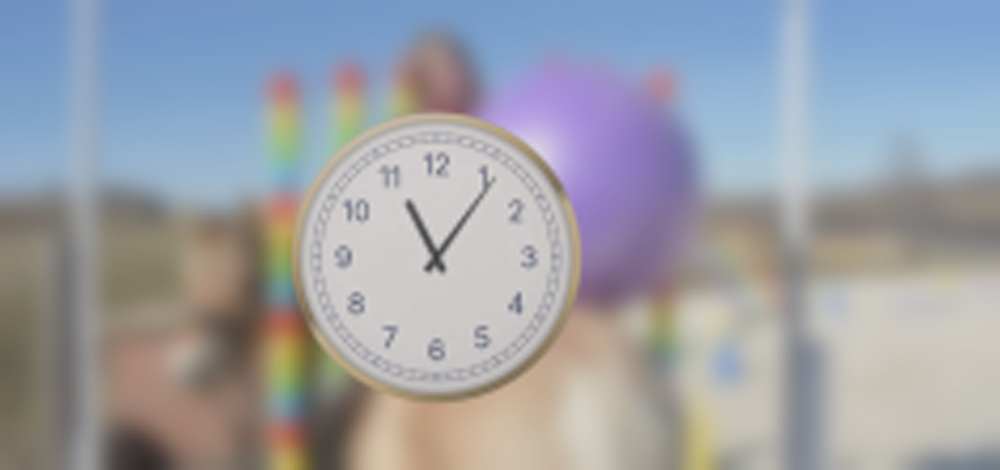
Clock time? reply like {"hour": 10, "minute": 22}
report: {"hour": 11, "minute": 6}
